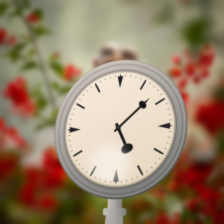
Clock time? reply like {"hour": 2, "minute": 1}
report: {"hour": 5, "minute": 8}
